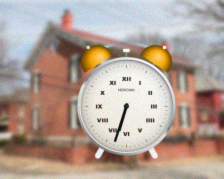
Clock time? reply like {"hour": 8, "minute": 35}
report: {"hour": 6, "minute": 33}
